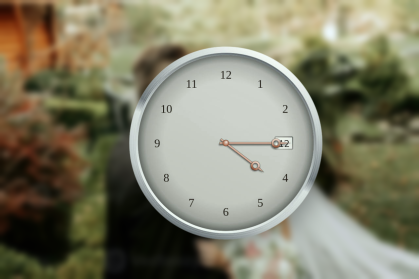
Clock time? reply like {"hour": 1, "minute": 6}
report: {"hour": 4, "minute": 15}
